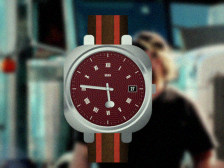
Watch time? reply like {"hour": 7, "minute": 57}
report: {"hour": 5, "minute": 46}
